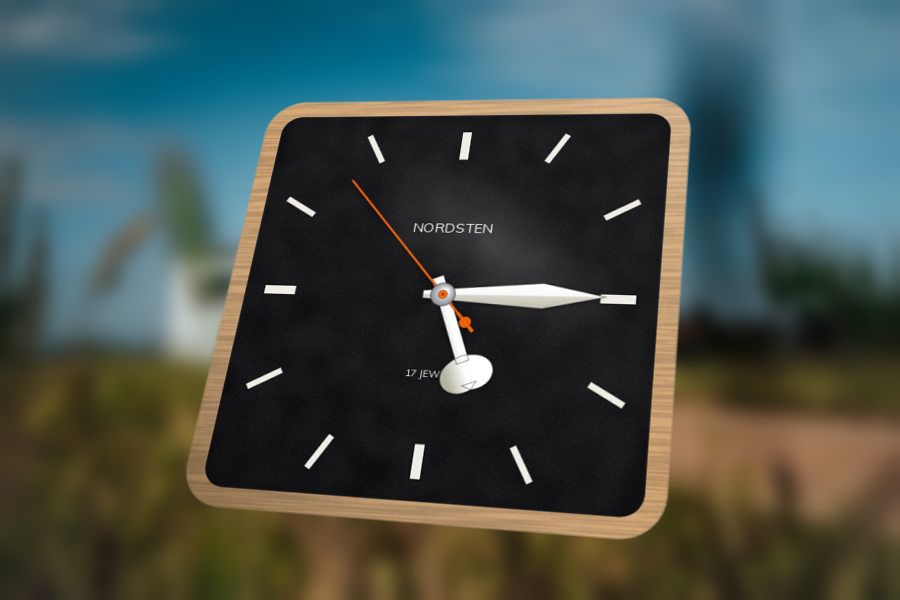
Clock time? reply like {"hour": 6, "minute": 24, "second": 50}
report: {"hour": 5, "minute": 14, "second": 53}
